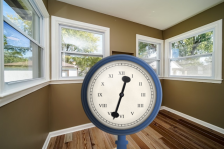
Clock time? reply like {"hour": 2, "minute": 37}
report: {"hour": 12, "minute": 33}
